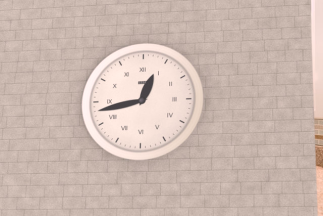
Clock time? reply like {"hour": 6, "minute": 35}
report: {"hour": 12, "minute": 43}
